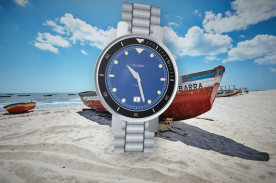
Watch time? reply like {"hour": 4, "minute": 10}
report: {"hour": 10, "minute": 27}
